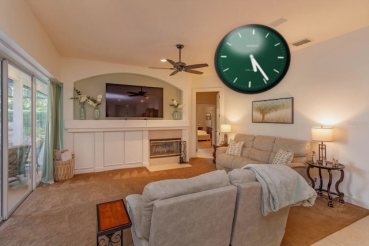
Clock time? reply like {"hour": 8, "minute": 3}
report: {"hour": 5, "minute": 24}
